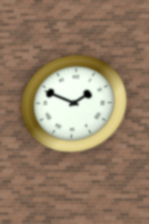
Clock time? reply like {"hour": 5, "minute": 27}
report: {"hour": 1, "minute": 49}
